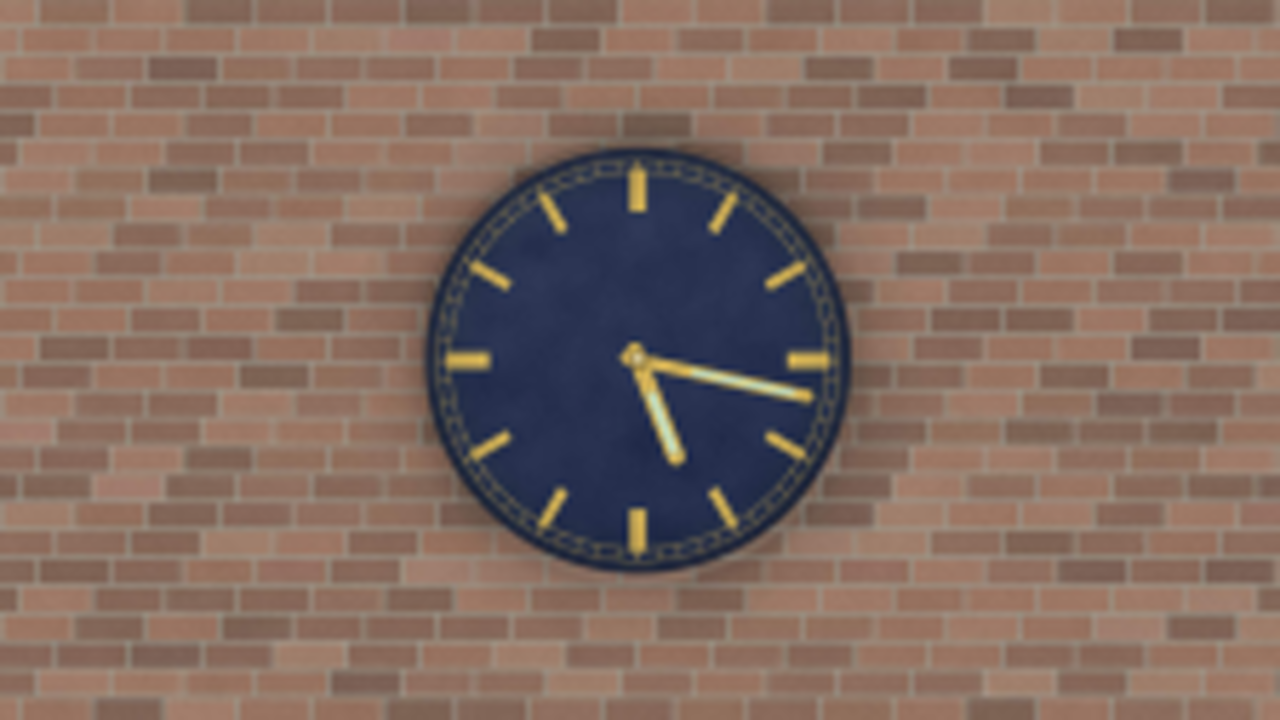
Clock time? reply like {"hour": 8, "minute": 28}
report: {"hour": 5, "minute": 17}
